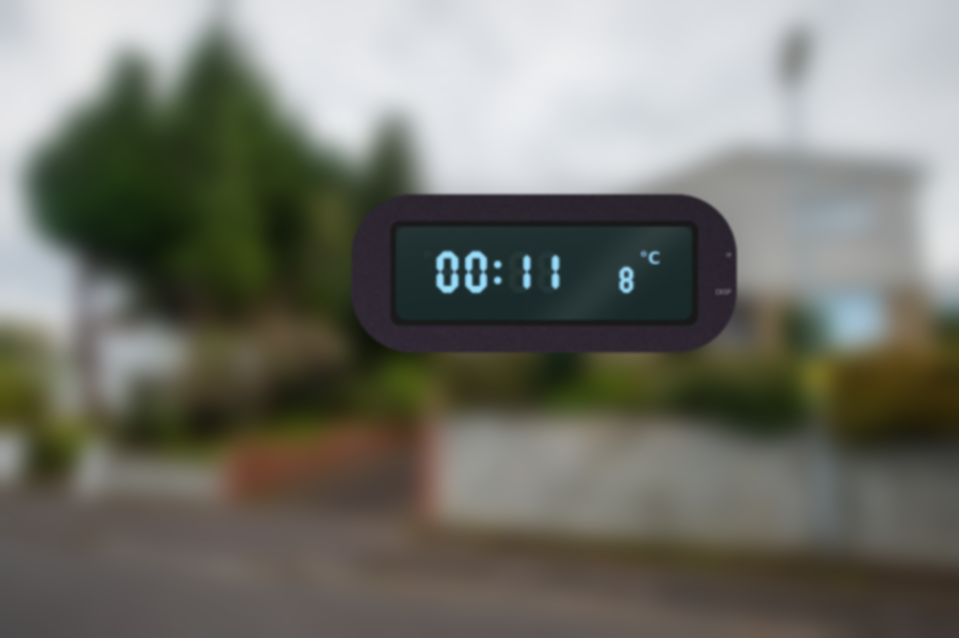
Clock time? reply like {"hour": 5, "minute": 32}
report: {"hour": 0, "minute": 11}
